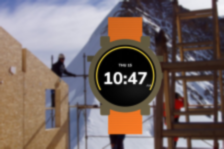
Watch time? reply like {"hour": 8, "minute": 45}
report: {"hour": 10, "minute": 47}
